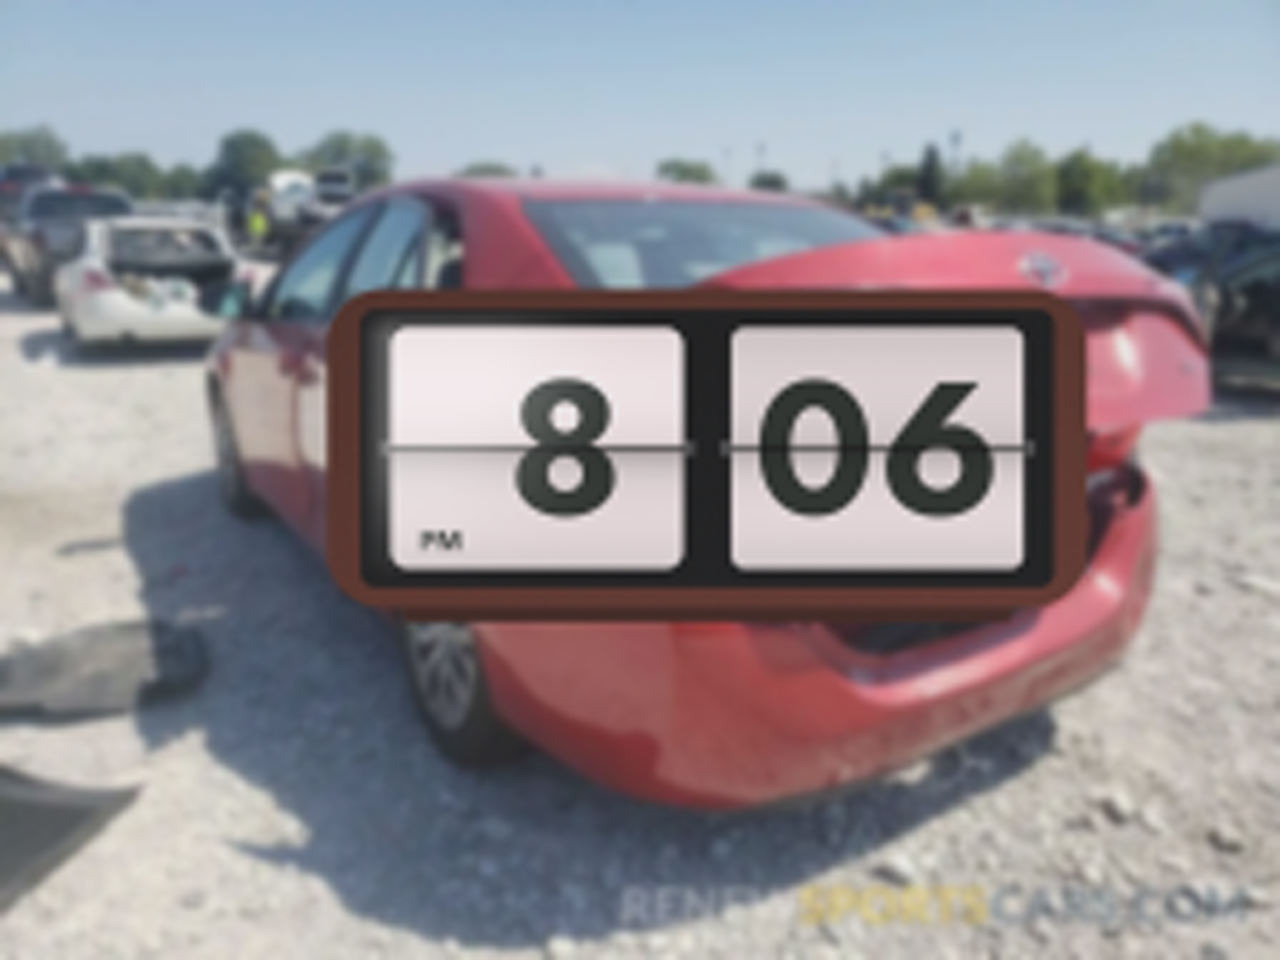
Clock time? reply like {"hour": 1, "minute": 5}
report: {"hour": 8, "minute": 6}
